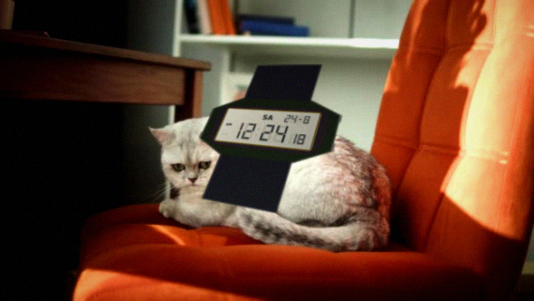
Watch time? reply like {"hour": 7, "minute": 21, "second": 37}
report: {"hour": 12, "minute": 24, "second": 18}
